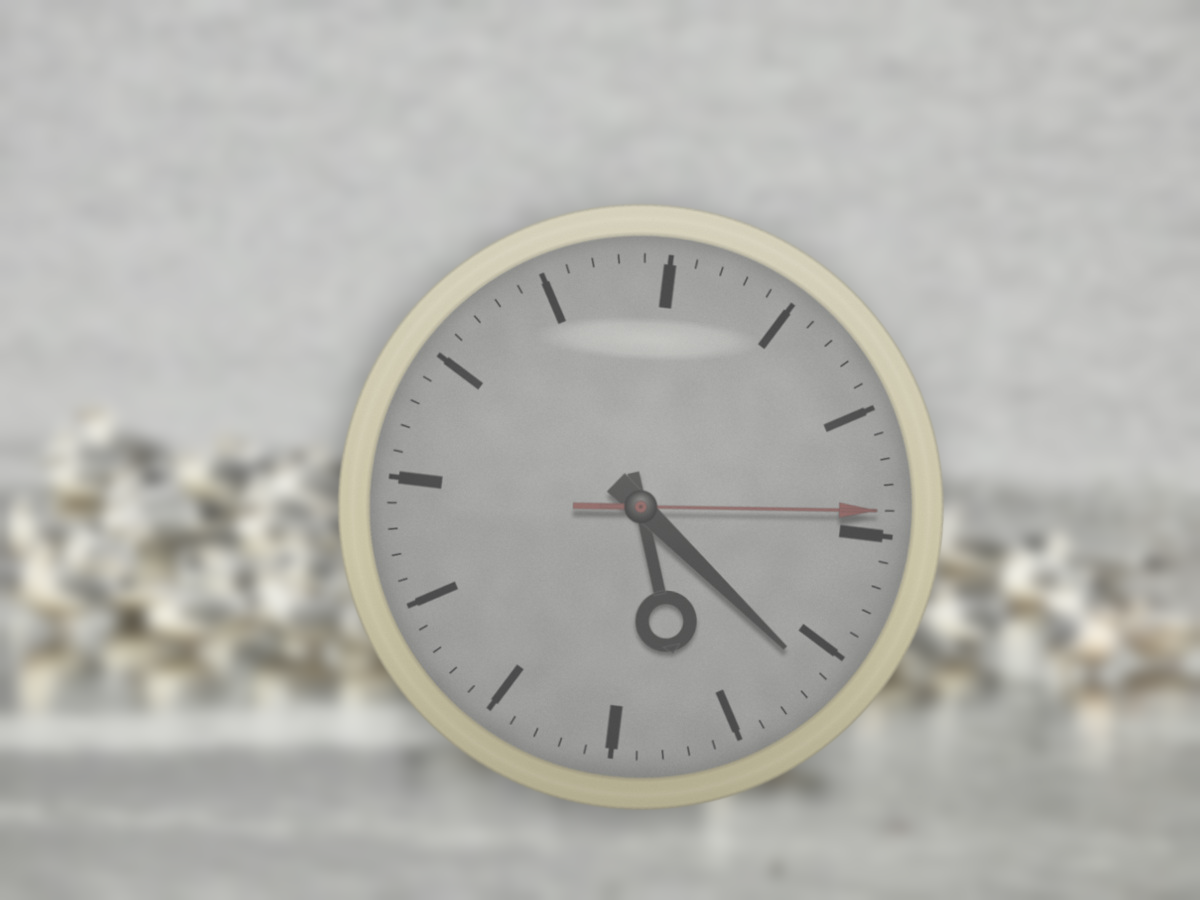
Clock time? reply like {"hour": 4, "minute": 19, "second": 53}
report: {"hour": 5, "minute": 21, "second": 14}
